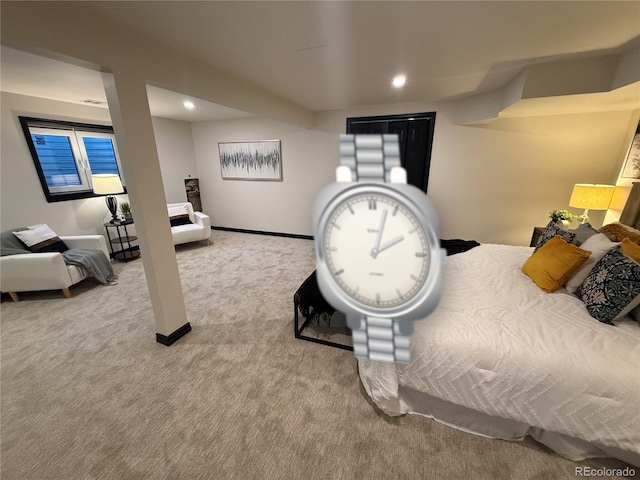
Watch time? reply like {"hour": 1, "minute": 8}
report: {"hour": 2, "minute": 3}
